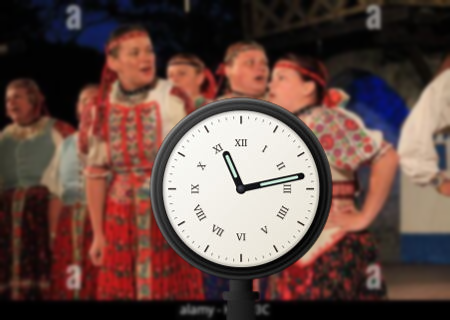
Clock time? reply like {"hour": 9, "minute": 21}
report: {"hour": 11, "minute": 13}
